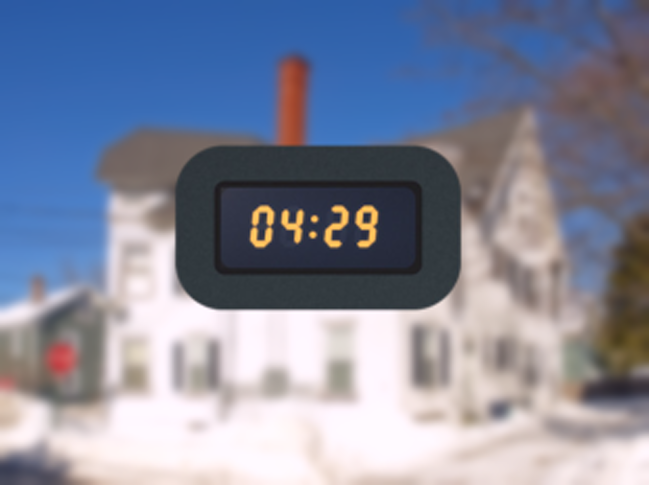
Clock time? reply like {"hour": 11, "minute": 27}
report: {"hour": 4, "minute": 29}
